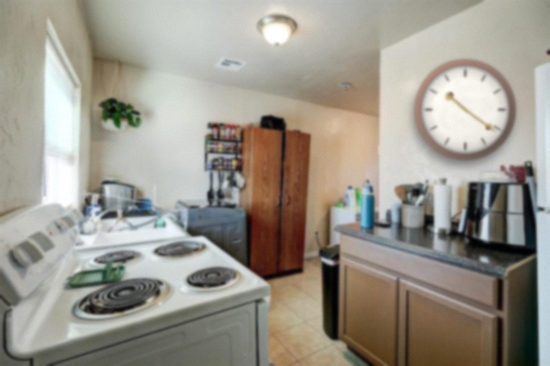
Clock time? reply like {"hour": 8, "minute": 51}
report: {"hour": 10, "minute": 21}
